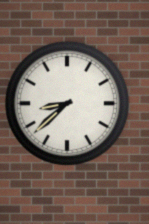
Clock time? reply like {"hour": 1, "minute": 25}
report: {"hour": 8, "minute": 38}
